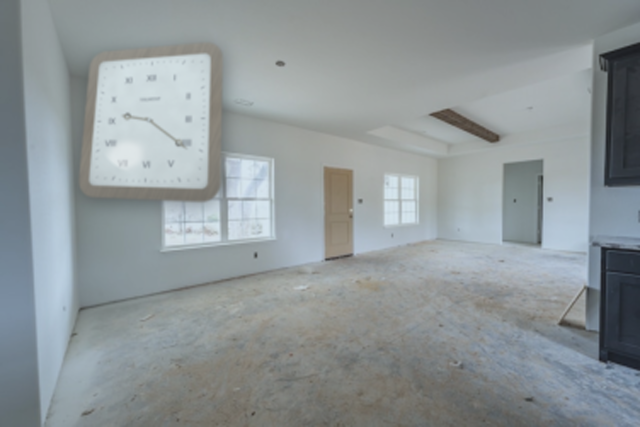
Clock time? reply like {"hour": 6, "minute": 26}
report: {"hour": 9, "minute": 21}
